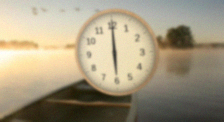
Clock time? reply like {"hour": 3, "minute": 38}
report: {"hour": 6, "minute": 0}
